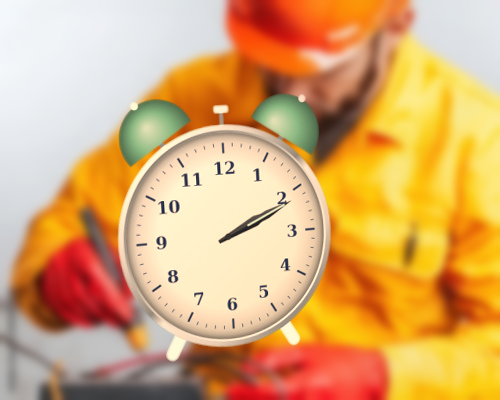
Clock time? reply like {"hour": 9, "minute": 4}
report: {"hour": 2, "minute": 11}
